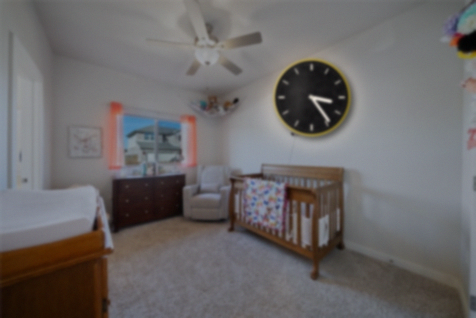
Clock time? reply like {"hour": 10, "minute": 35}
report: {"hour": 3, "minute": 24}
